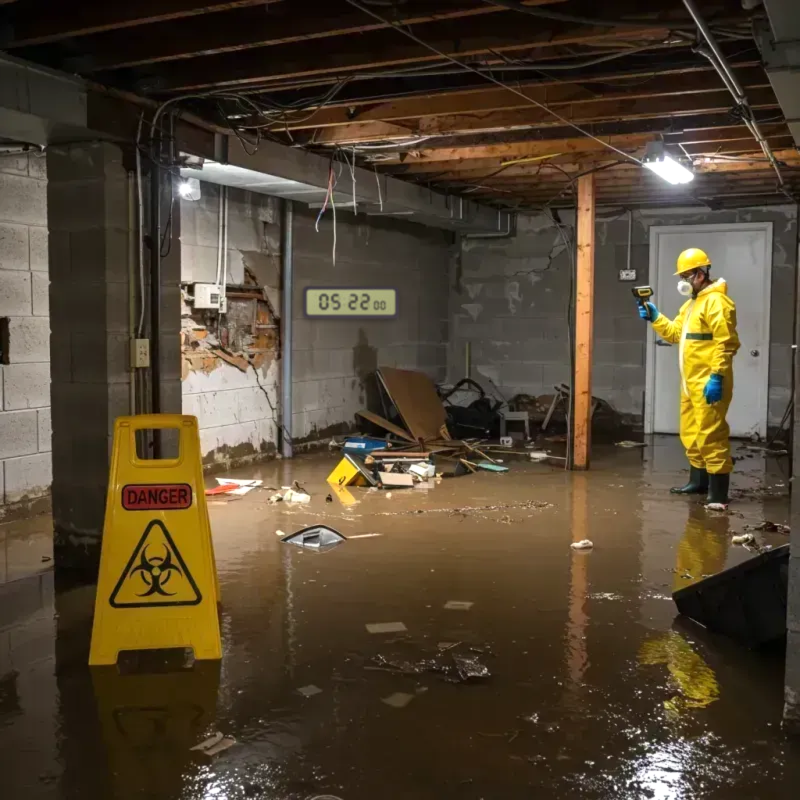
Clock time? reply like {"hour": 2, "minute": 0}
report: {"hour": 5, "minute": 22}
